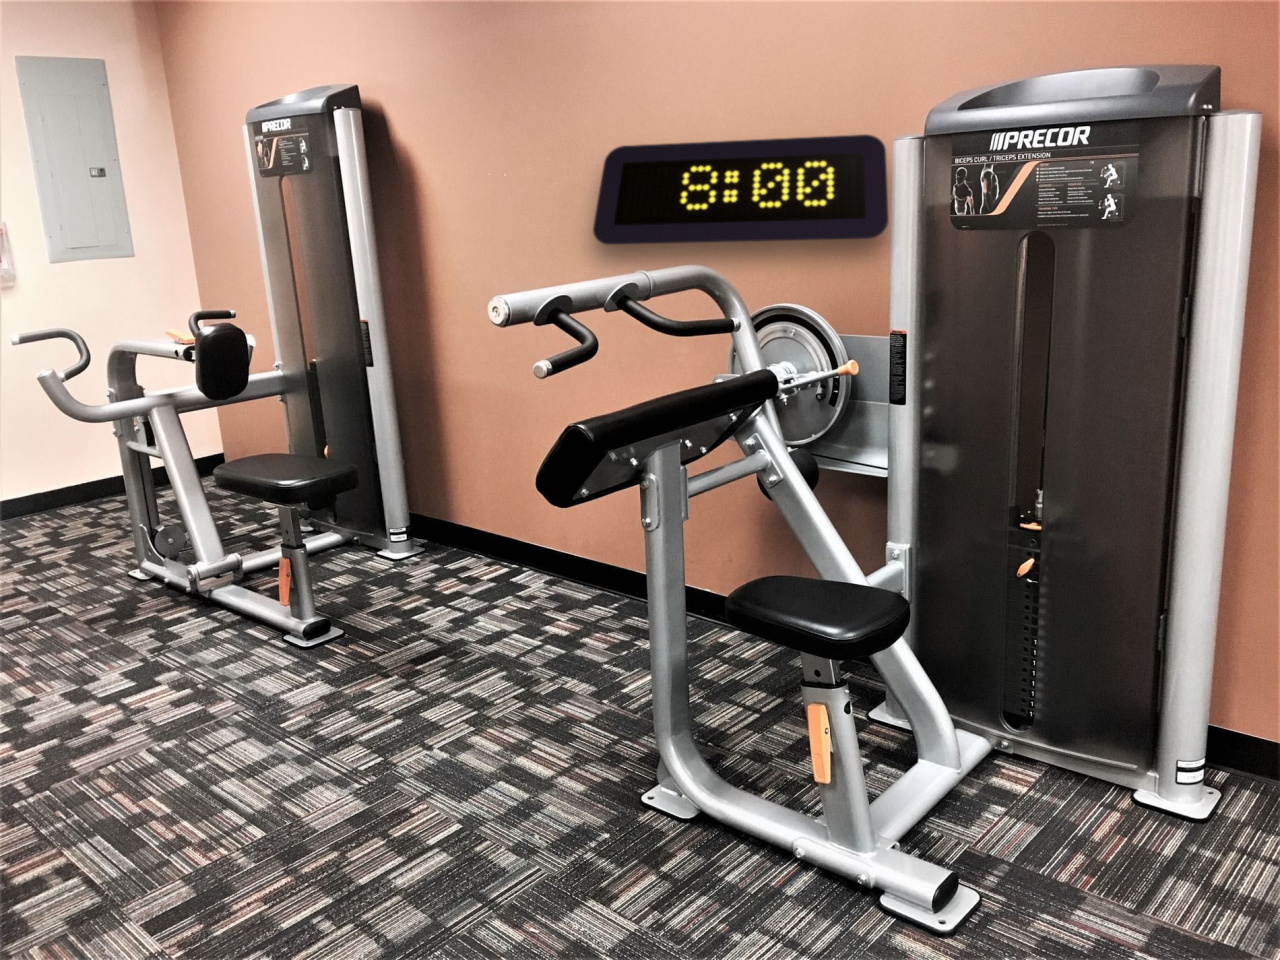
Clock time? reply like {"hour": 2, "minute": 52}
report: {"hour": 8, "minute": 0}
